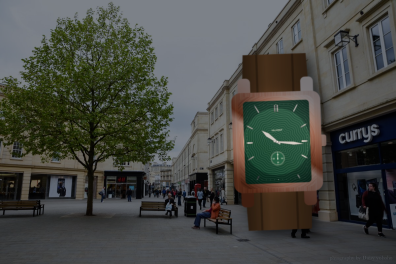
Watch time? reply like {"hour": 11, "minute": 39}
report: {"hour": 10, "minute": 16}
